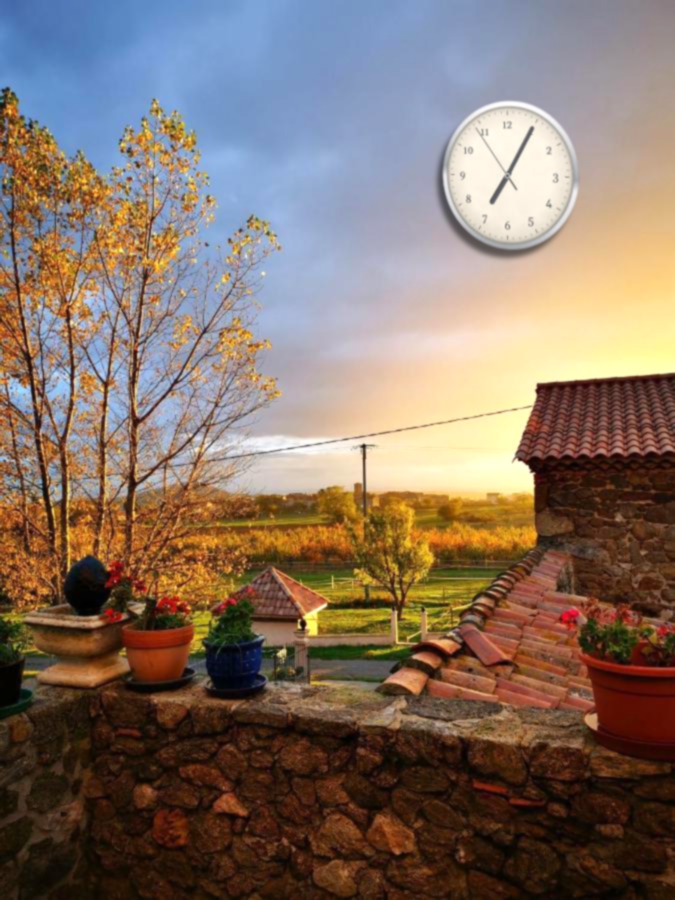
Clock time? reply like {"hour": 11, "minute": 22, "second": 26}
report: {"hour": 7, "minute": 4, "second": 54}
